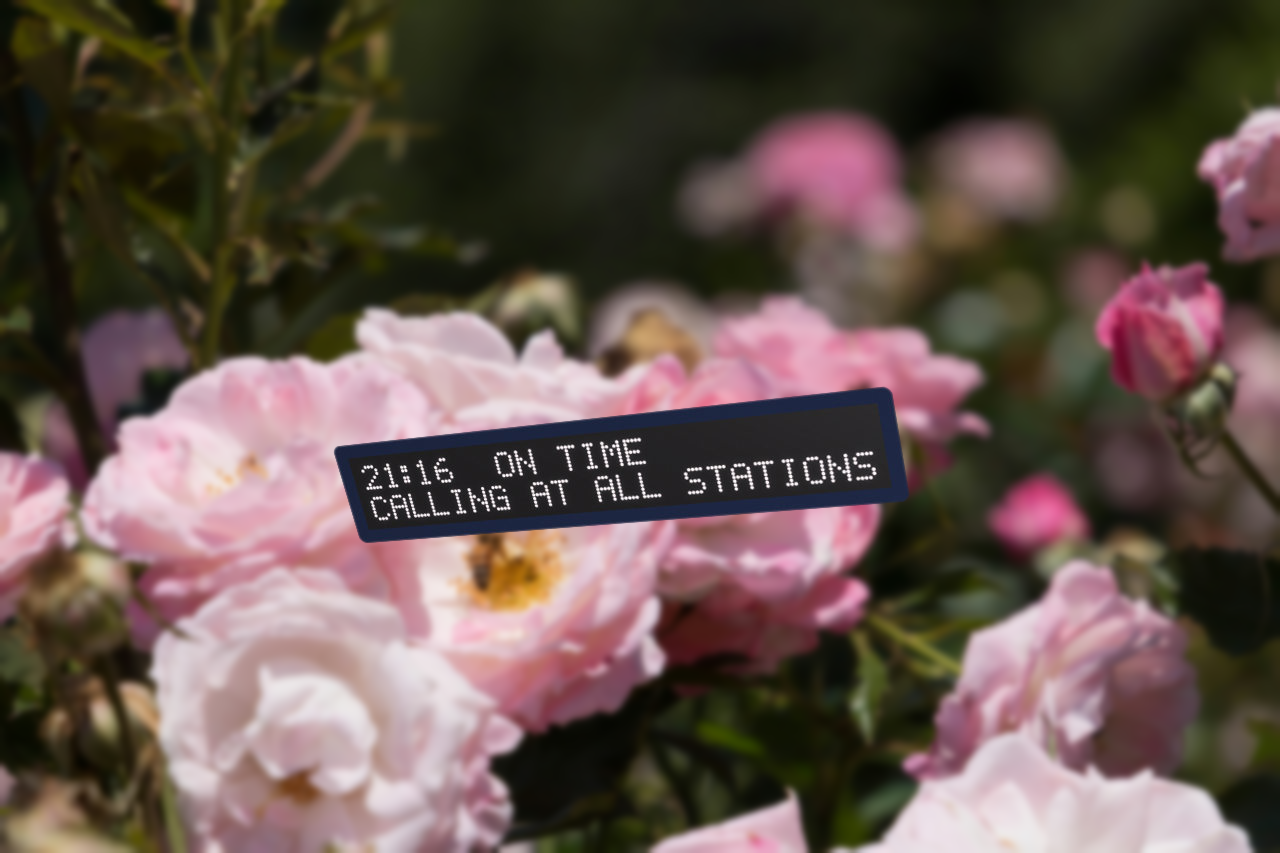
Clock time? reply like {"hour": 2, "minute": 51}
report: {"hour": 21, "minute": 16}
